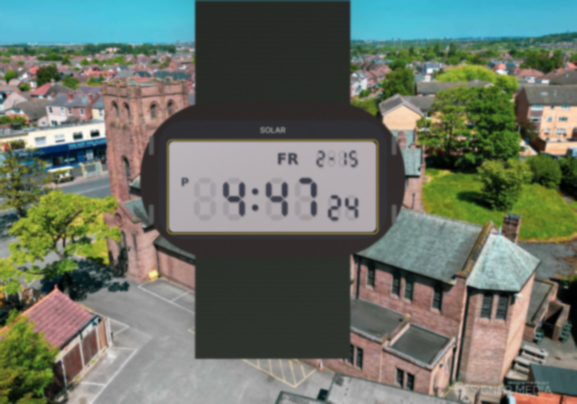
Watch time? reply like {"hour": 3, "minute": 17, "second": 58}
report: {"hour": 4, "minute": 47, "second": 24}
